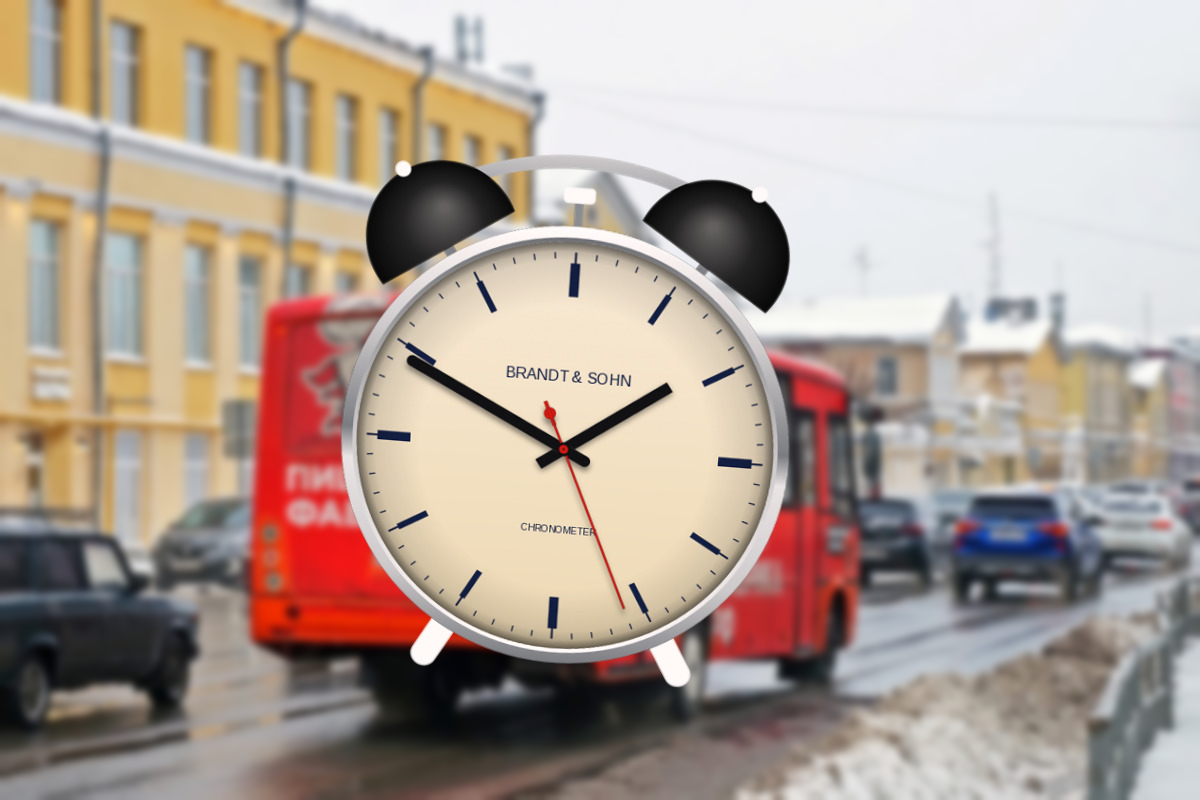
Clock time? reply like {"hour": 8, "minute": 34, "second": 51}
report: {"hour": 1, "minute": 49, "second": 26}
